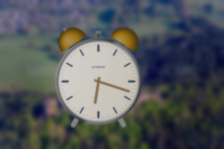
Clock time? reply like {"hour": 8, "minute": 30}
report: {"hour": 6, "minute": 18}
